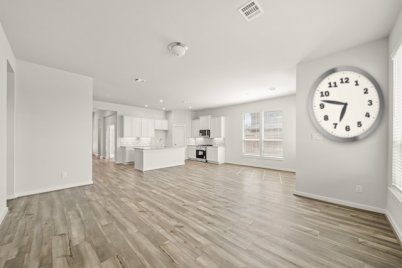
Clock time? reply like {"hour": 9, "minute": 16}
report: {"hour": 6, "minute": 47}
